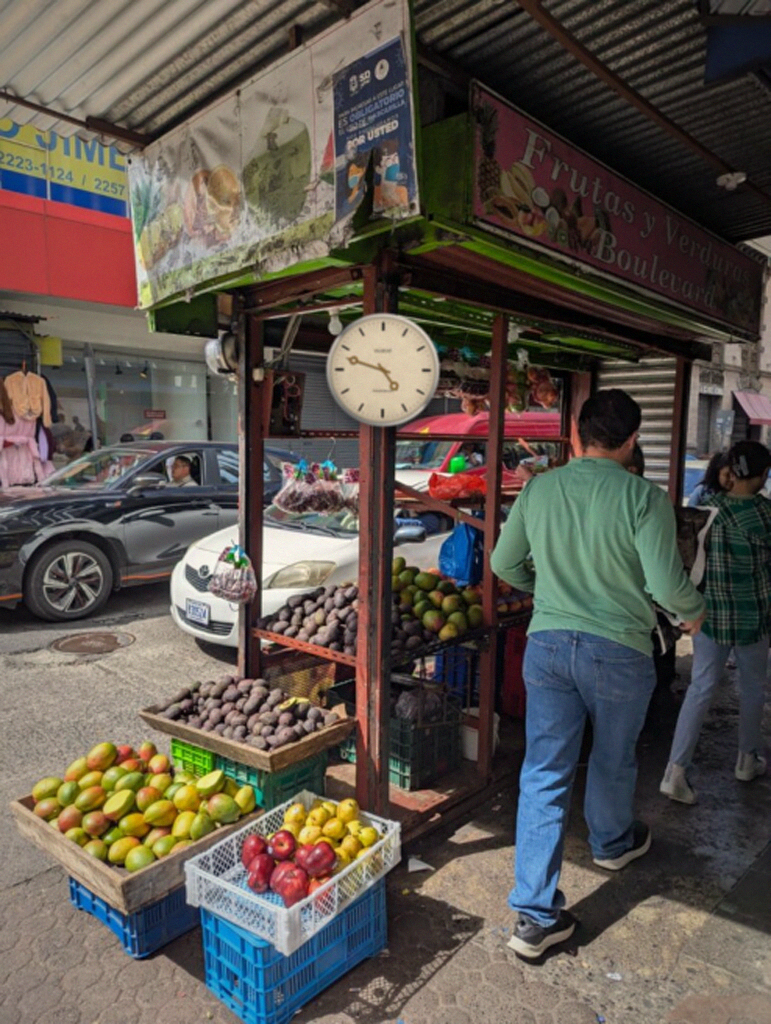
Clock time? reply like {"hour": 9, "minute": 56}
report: {"hour": 4, "minute": 48}
